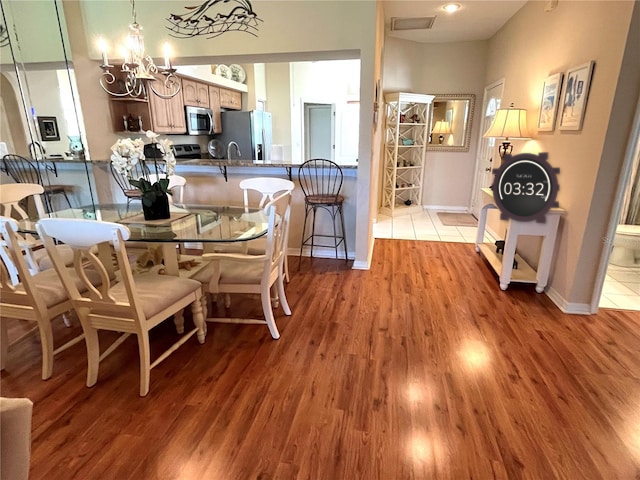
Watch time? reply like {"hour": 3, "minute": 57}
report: {"hour": 3, "minute": 32}
